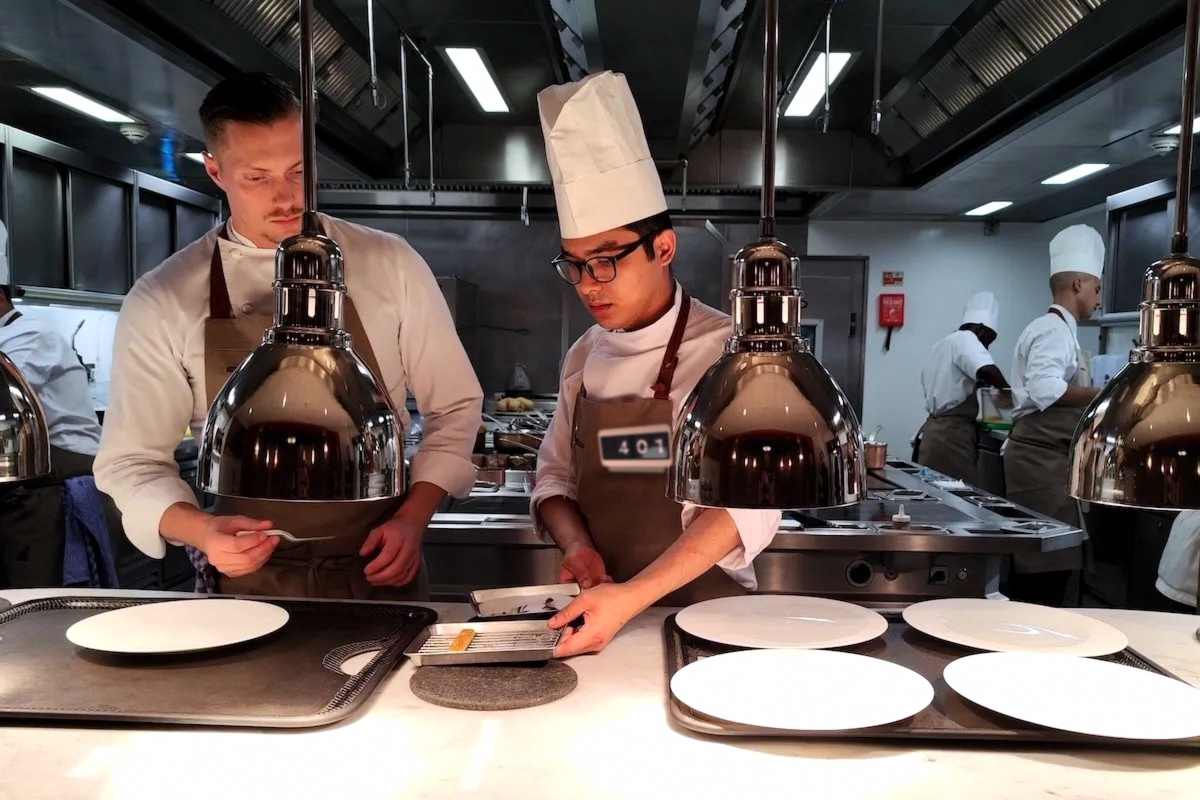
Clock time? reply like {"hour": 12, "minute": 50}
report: {"hour": 4, "minute": 1}
